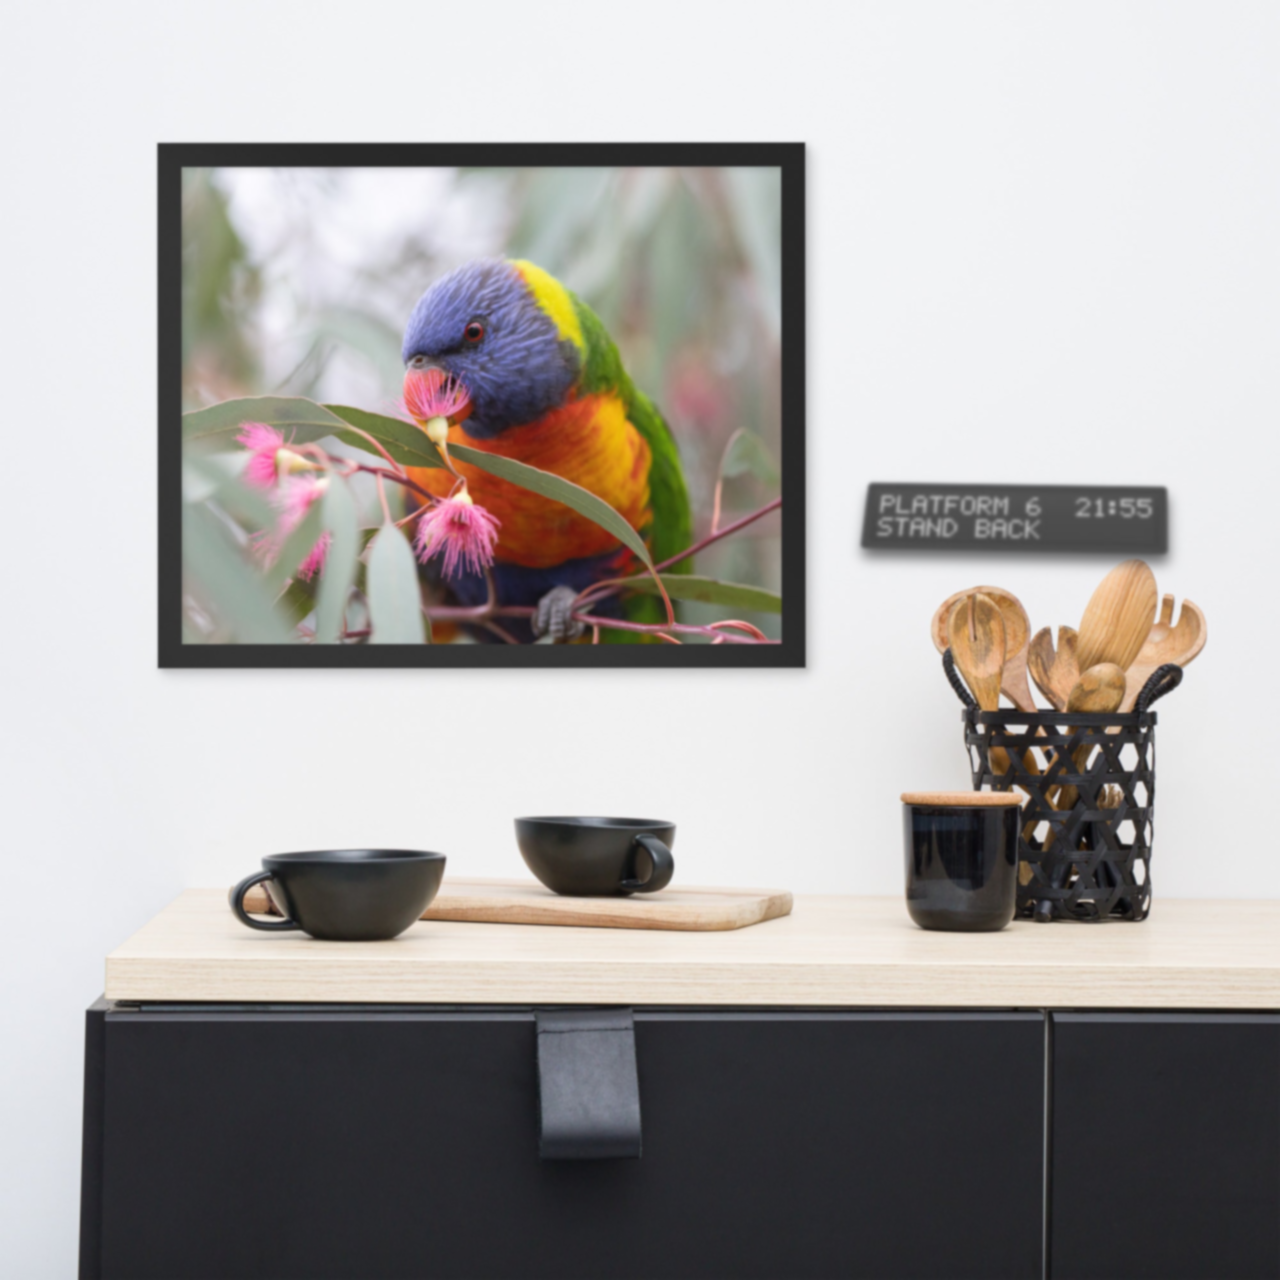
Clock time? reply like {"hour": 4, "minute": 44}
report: {"hour": 21, "minute": 55}
